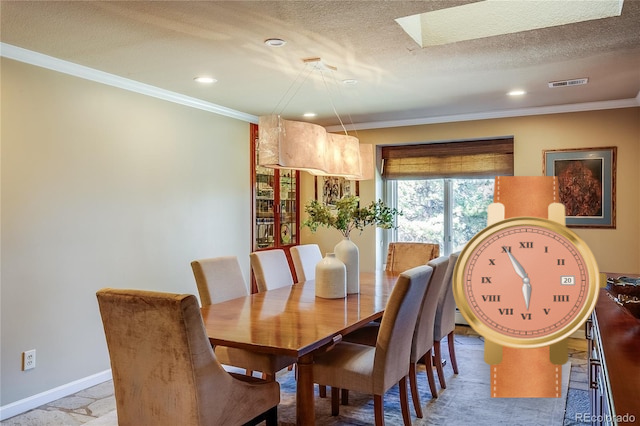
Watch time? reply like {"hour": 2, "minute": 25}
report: {"hour": 5, "minute": 55}
